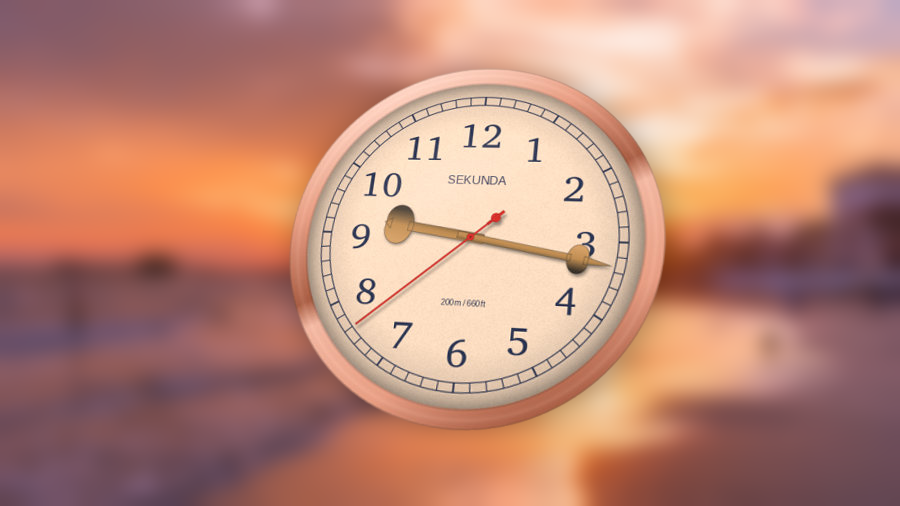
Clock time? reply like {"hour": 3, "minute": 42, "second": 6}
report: {"hour": 9, "minute": 16, "second": 38}
